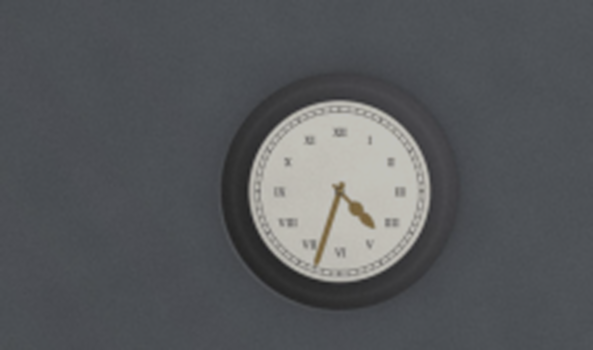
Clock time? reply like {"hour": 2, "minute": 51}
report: {"hour": 4, "minute": 33}
